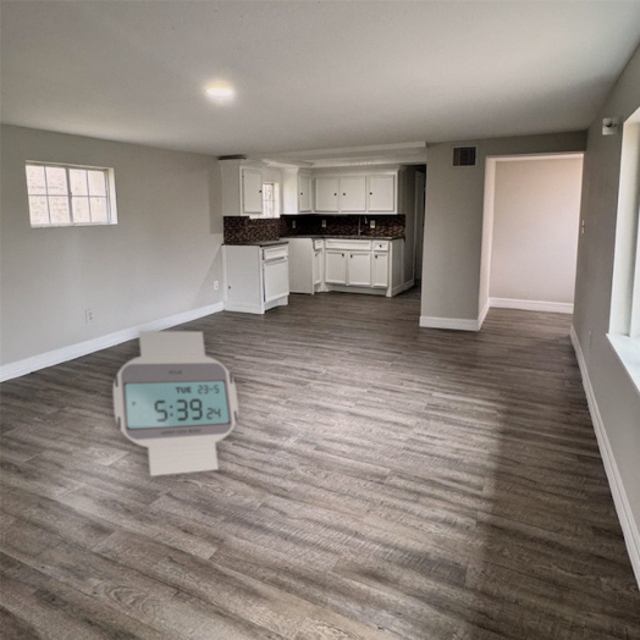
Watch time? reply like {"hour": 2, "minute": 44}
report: {"hour": 5, "minute": 39}
